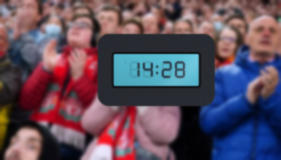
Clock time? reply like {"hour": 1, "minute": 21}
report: {"hour": 14, "minute": 28}
